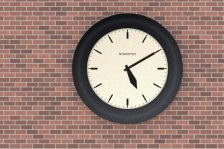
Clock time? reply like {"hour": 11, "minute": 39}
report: {"hour": 5, "minute": 10}
